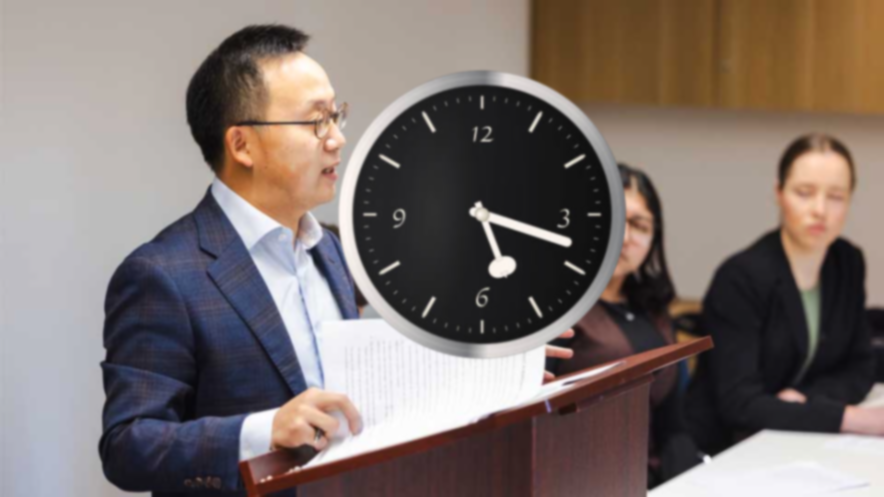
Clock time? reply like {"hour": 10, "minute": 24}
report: {"hour": 5, "minute": 18}
